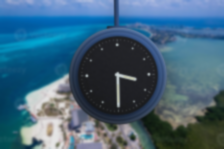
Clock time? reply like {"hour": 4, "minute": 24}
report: {"hour": 3, "minute": 30}
